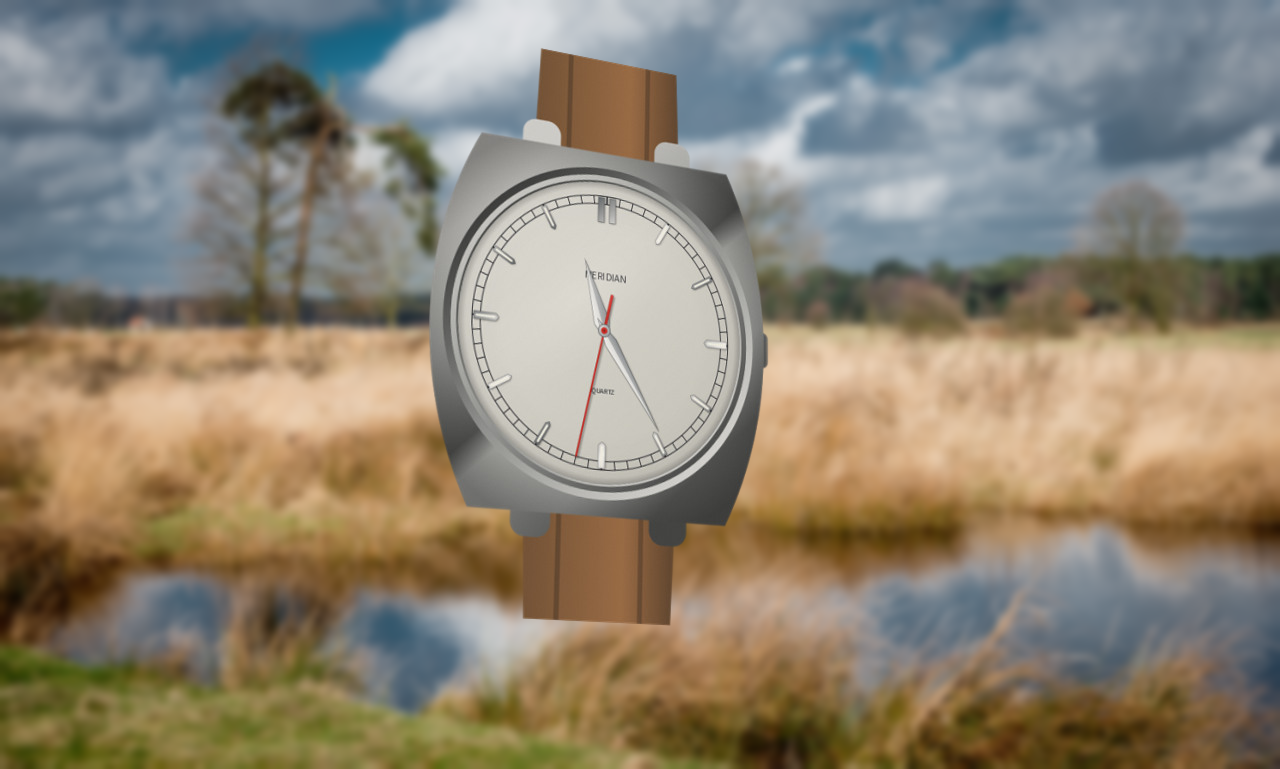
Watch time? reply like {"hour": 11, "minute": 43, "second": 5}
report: {"hour": 11, "minute": 24, "second": 32}
